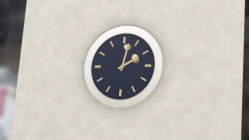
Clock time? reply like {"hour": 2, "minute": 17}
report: {"hour": 2, "minute": 2}
